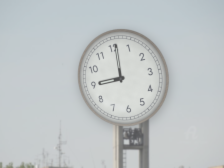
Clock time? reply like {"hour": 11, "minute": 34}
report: {"hour": 9, "minute": 1}
